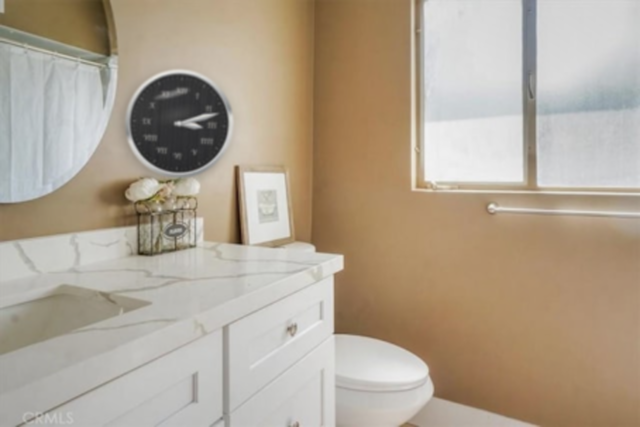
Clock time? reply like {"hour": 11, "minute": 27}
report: {"hour": 3, "minute": 12}
